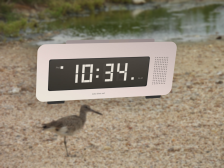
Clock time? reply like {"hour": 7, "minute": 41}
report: {"hour": 10, "minute": 34}
